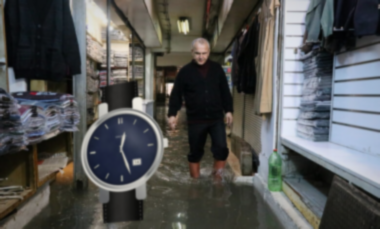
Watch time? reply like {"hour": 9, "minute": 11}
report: {"hour": 12, "minute": 27}
